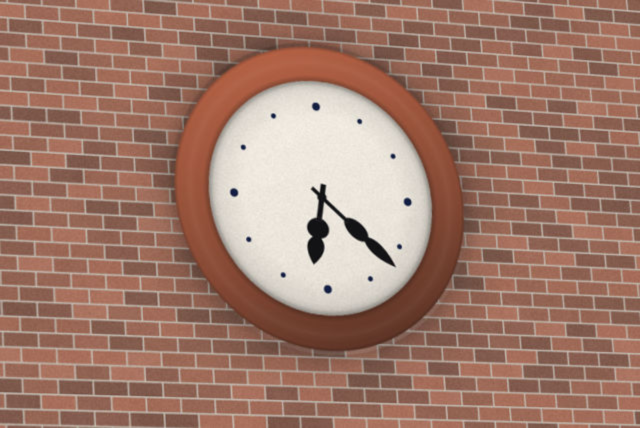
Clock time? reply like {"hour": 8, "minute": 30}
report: {"hour": 6, "minute": 22}
